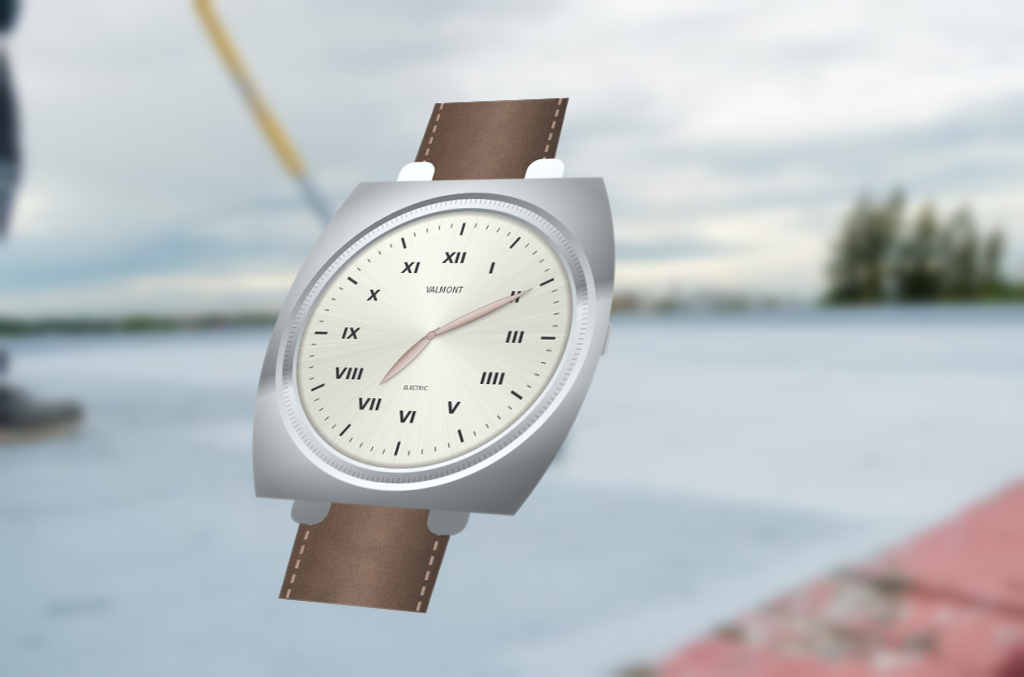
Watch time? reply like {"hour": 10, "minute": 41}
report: {"hour": 7, "minute": 10}
